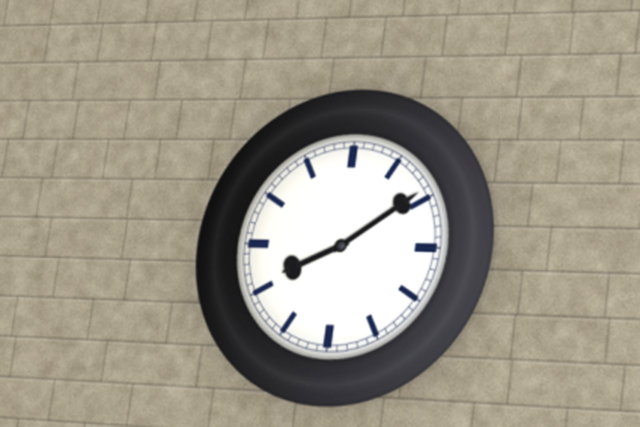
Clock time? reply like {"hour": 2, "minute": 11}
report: {"hour": 8, "minute": 9}
